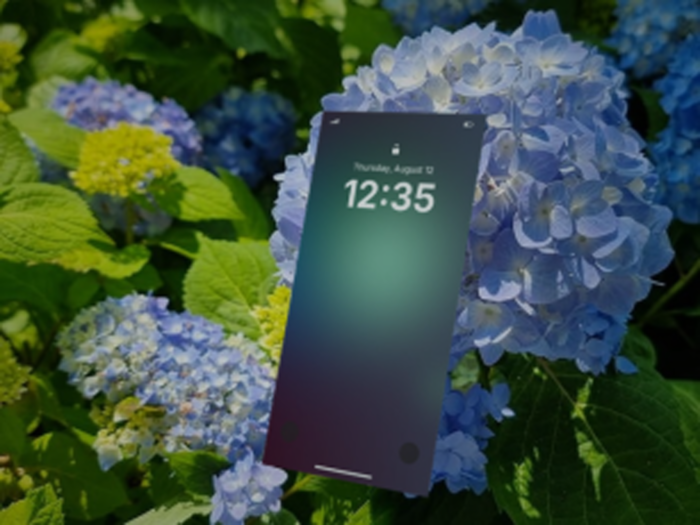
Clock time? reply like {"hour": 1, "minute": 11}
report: {"hour": 12, "minute": 35}
